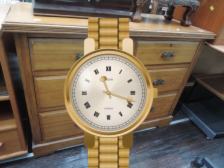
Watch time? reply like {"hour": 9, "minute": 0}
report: {"hour": 11, "minute": 18}
